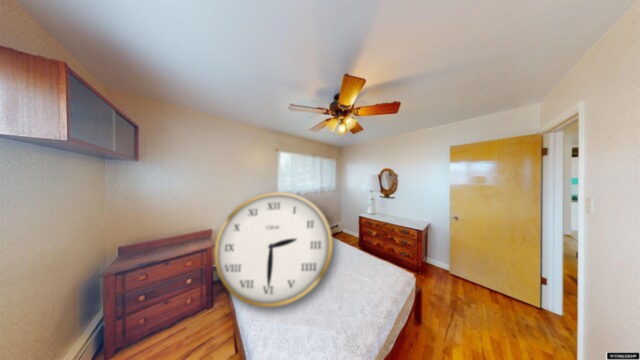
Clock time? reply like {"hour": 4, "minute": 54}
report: {"hour": 2, "minute": 30}
